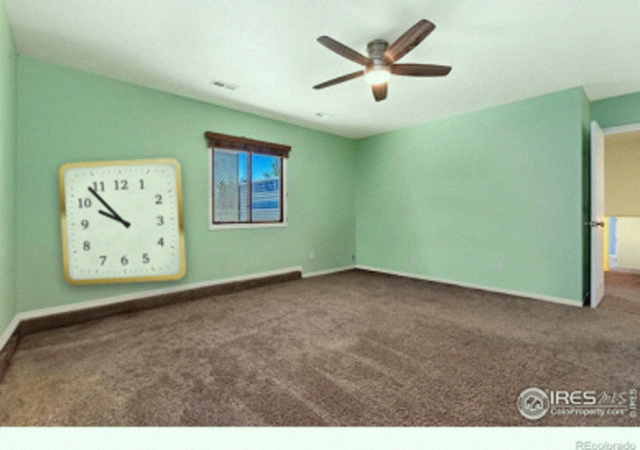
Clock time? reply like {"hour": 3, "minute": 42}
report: {"hour": 9, "minute": 53}
